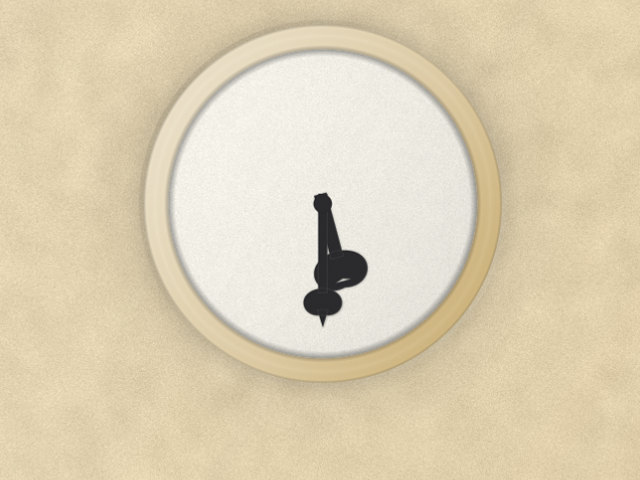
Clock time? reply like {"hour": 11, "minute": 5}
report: {"hour": 5, "minute": 30}
